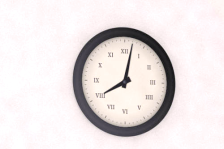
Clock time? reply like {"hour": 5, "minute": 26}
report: {"hour": 8, "minute": 2}
